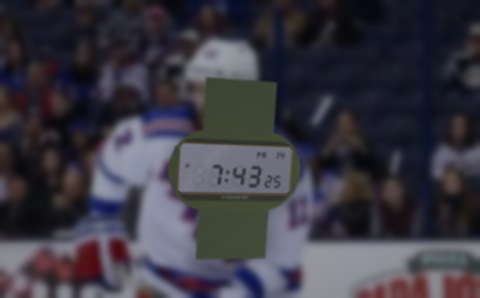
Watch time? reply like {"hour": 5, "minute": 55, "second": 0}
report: {"hour": 7, "minute": 43, "second": 25}
